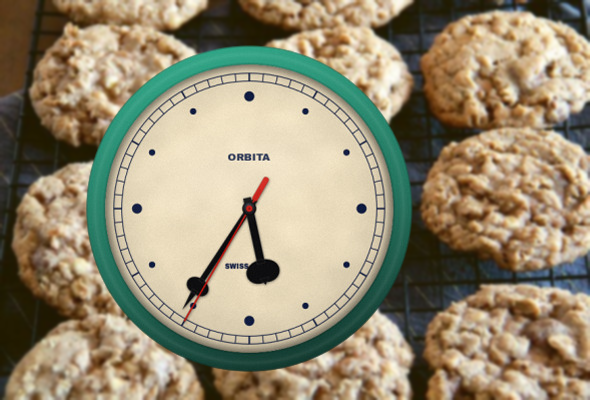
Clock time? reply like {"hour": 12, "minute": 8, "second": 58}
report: {"hour": 5, "minute": 35, "second": 35}
